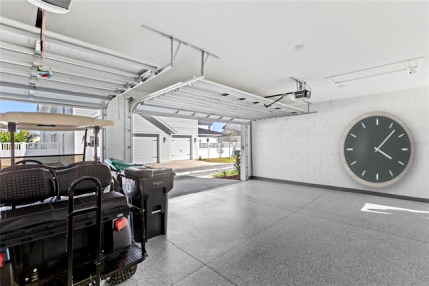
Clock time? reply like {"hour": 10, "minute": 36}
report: {"hour": 4, "minute": 7}
